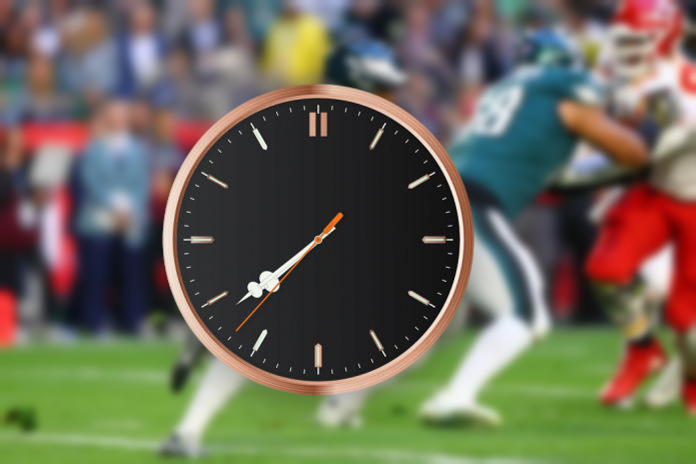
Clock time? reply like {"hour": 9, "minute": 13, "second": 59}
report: {"hour": 7, "minute": 38, "second": 37}
